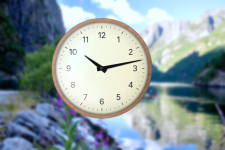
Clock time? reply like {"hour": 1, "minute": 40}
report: {"hour": 10, "minute": 13}
